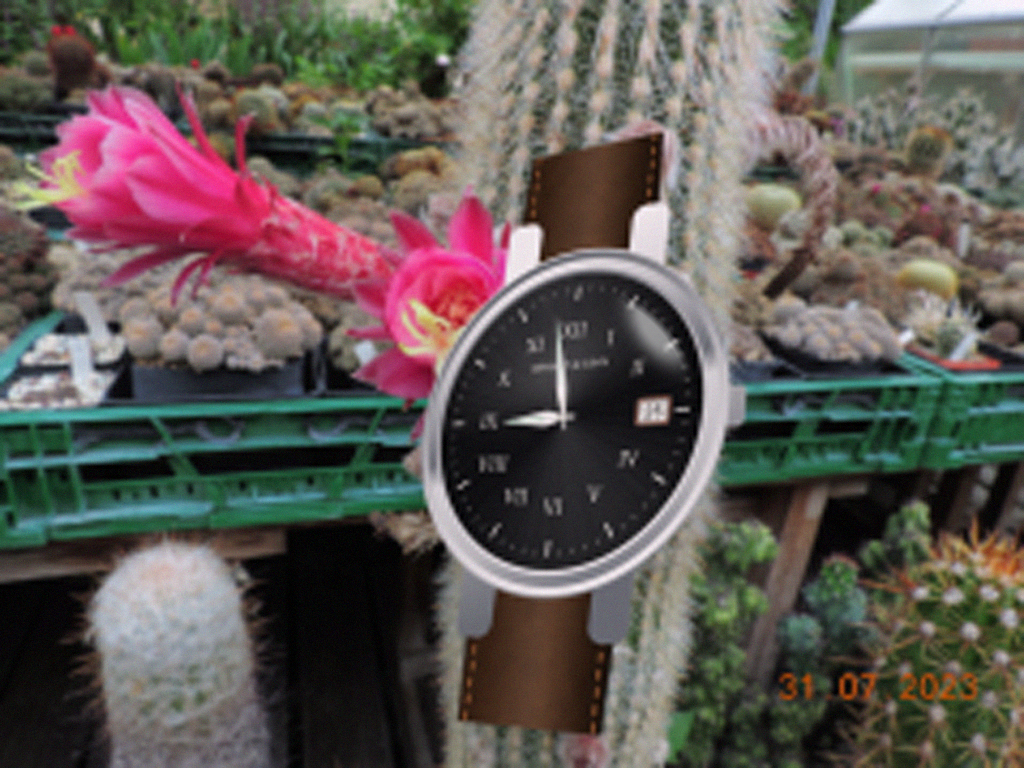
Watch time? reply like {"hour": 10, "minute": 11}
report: {"hour": 8, "minute": 58}
